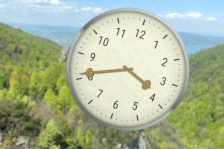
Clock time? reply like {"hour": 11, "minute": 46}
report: {"hour": 3, "minute": 41}
